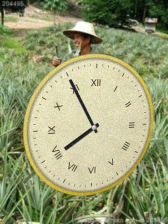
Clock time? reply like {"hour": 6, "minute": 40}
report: {"hour": 7, "minute": 55}
